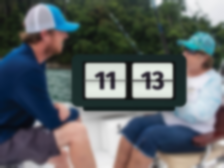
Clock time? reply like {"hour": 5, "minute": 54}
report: {"hour": 11, "minute": 13}
